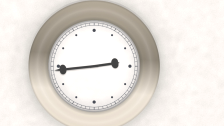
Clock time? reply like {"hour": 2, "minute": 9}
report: {"hour": 2, "minute": 44}
